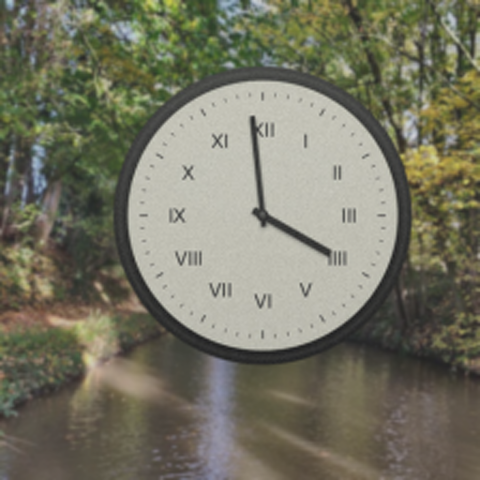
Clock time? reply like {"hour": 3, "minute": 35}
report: {"hour": 3, "minute": 59}
